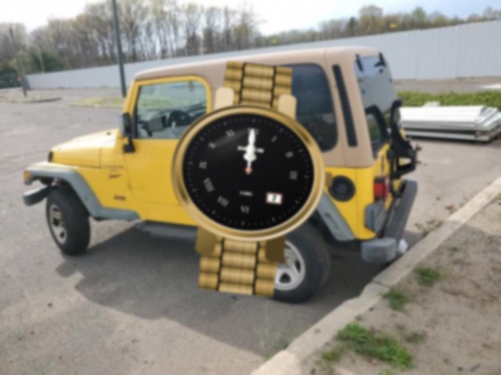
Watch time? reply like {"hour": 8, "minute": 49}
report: {"hour": 12, "minute": 0}
